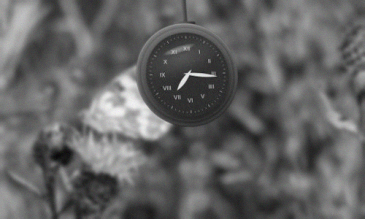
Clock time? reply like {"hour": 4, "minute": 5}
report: {"hour": 7, "minute": 16}
